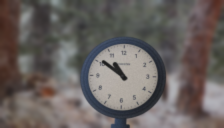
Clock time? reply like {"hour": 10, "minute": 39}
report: {"hour": 10, "minute": 51}
